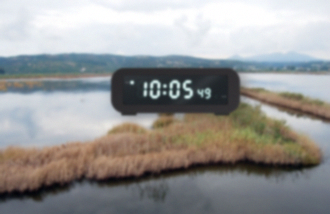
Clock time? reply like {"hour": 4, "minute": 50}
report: {"hour": 10, "minute": 5}
